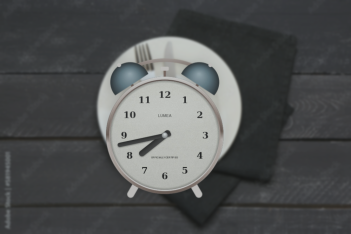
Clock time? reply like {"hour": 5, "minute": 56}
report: {"hour": 7, "minute": 43}
